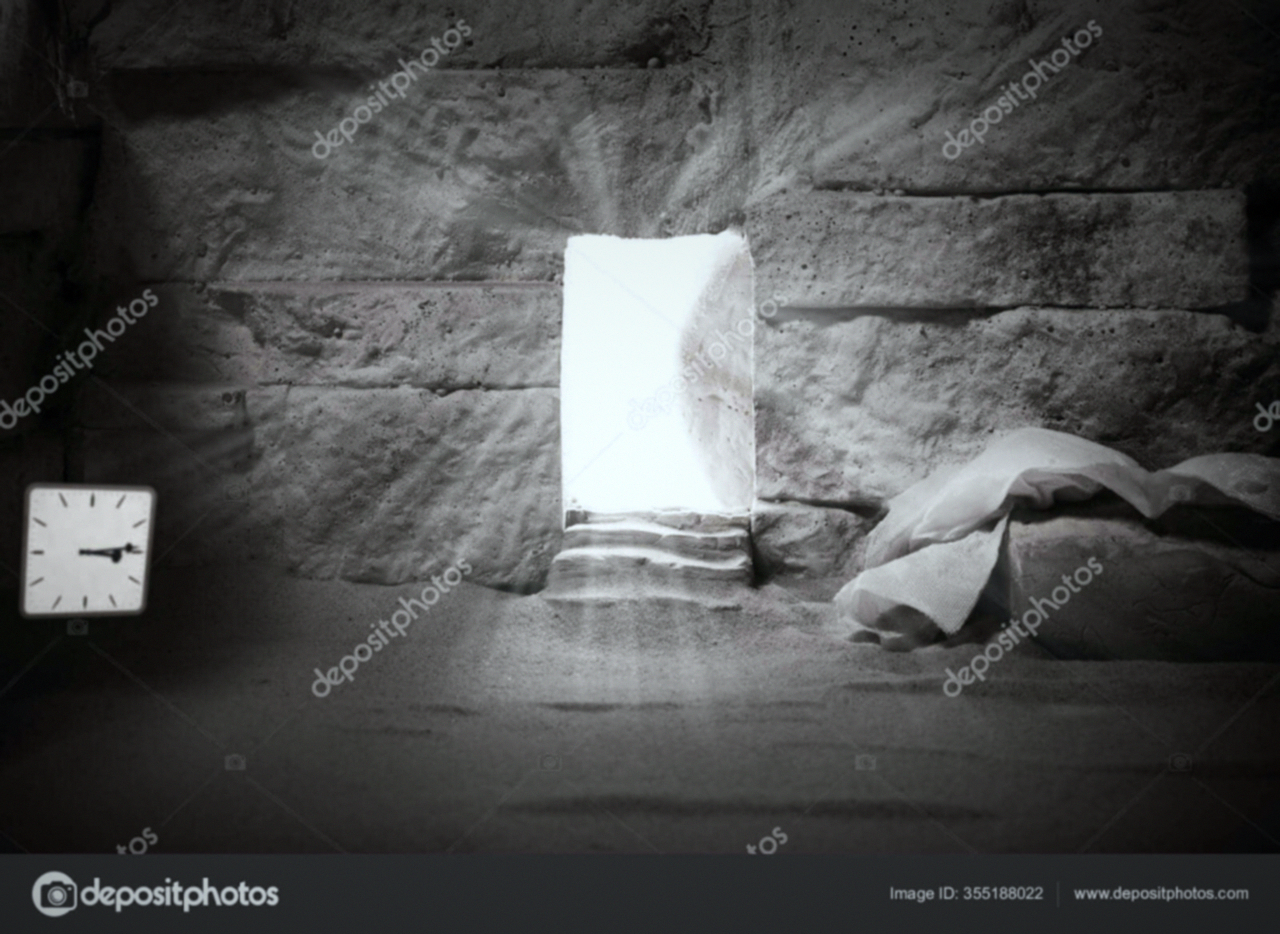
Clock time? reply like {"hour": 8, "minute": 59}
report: {"hour": 3, "minute": 14}
